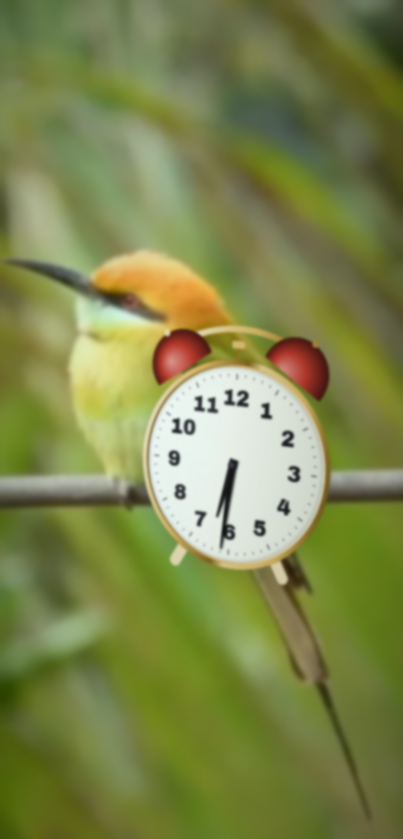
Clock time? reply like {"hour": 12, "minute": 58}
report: {"hour": 6, "minute": 31}
